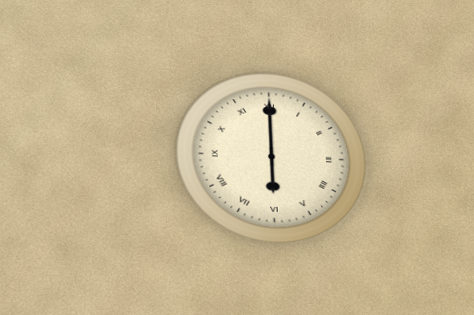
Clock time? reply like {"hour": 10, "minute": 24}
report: {"hour": 6, "minute": 0}
